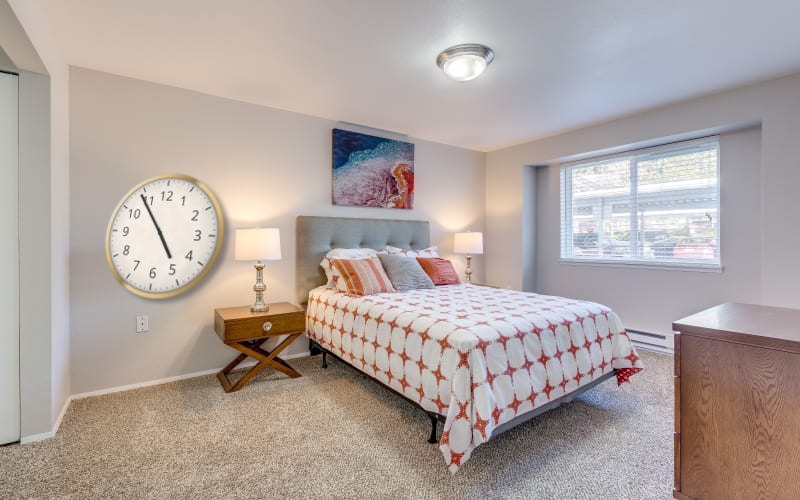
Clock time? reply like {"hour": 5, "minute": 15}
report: {"hour": 4, "minute": 54}
